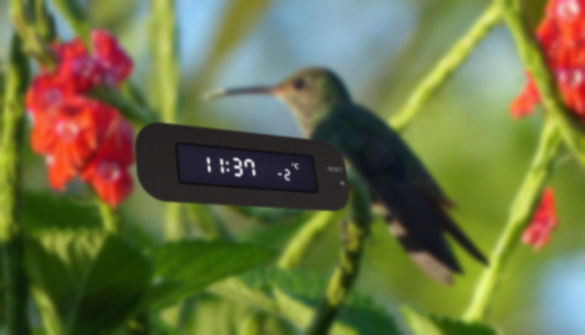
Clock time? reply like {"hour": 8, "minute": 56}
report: {"hour": 11, "minute": 37}
